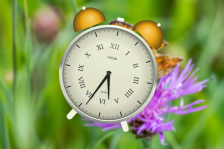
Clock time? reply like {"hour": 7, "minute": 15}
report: {"hour": 5, "minute": 34}
